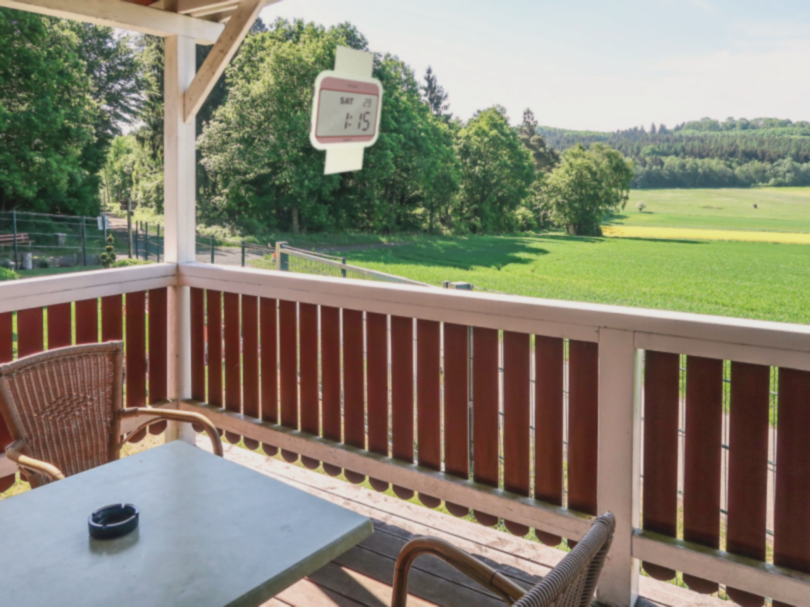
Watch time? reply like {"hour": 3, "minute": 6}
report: {"hour": 1, "minute": 15}
